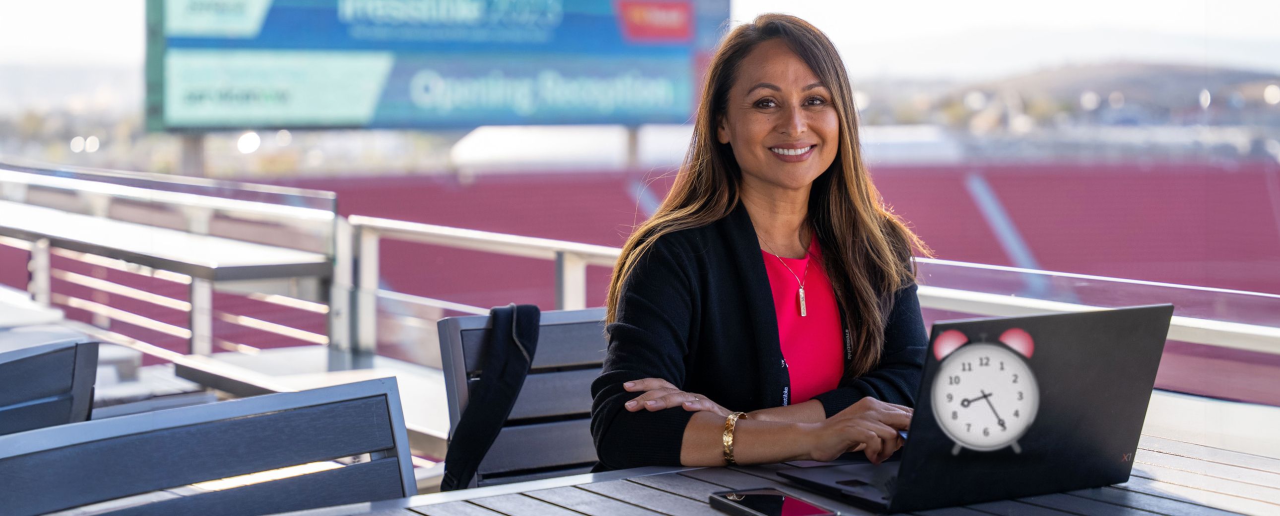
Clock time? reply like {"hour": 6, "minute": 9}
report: {"hour": 8, "minute": 25}
